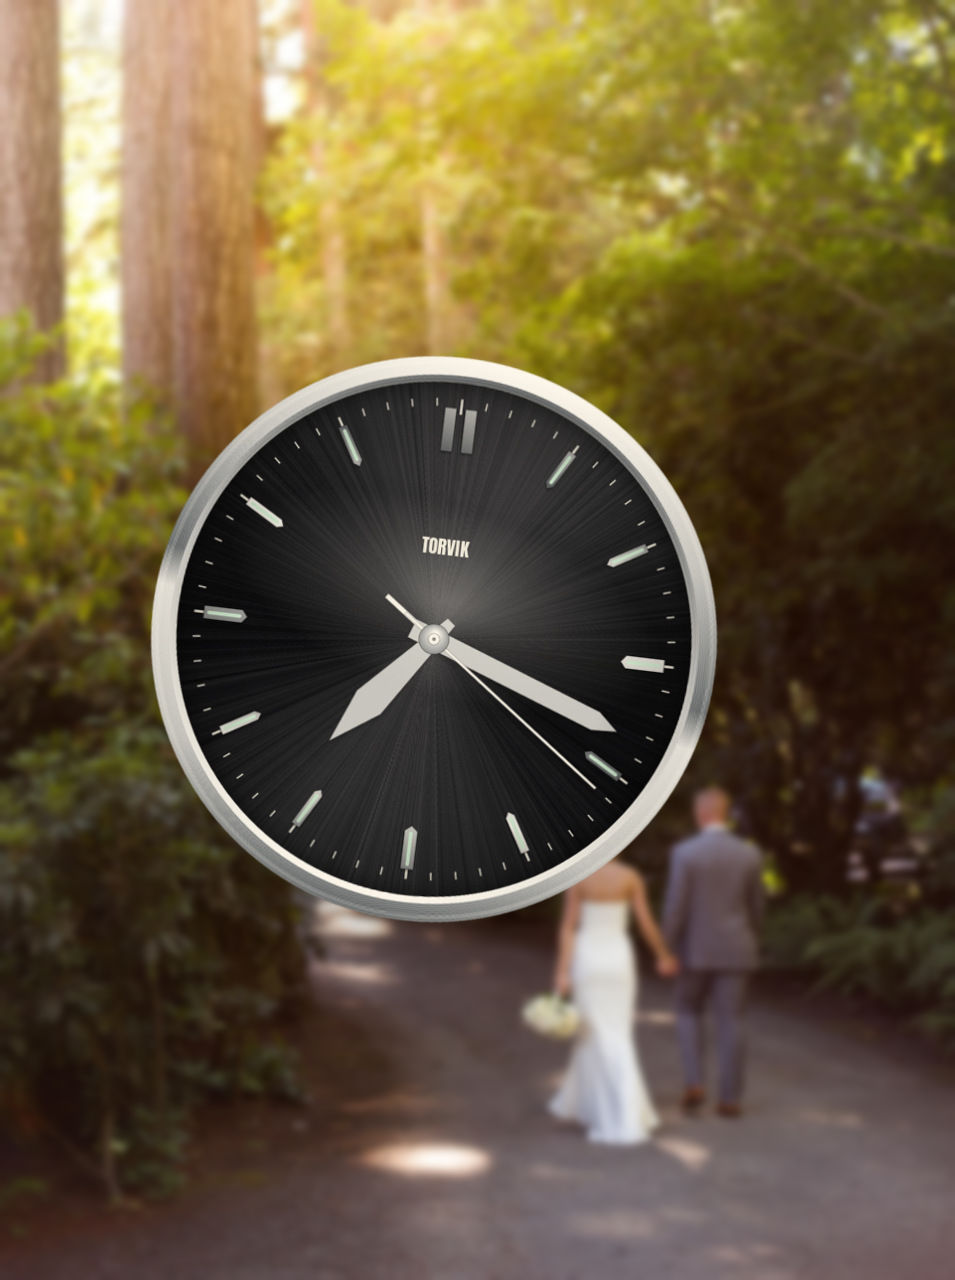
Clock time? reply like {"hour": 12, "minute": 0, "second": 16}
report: {"hour": 7, "minute": 18, "second": 21}
